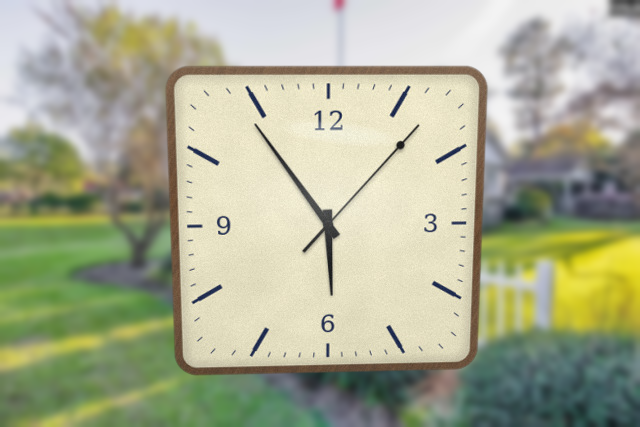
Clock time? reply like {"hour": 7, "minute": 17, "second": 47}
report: {"hour": 5, "minute": 54, "second": 7}
